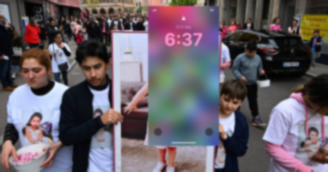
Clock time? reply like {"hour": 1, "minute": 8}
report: {"hour": 6, "minute": 37}
